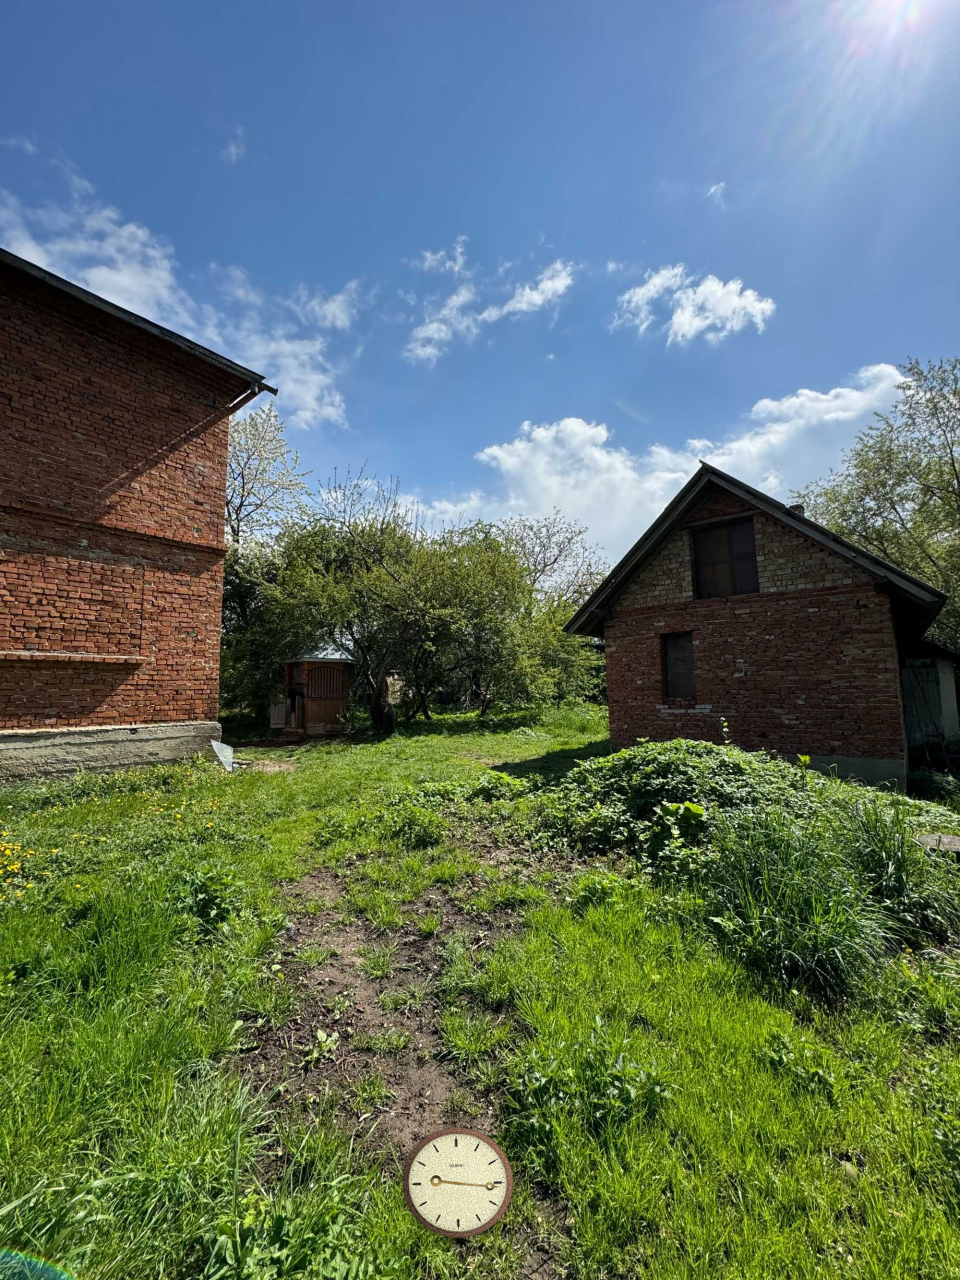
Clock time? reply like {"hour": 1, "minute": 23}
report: {"hour": 9, "minute": 16}
